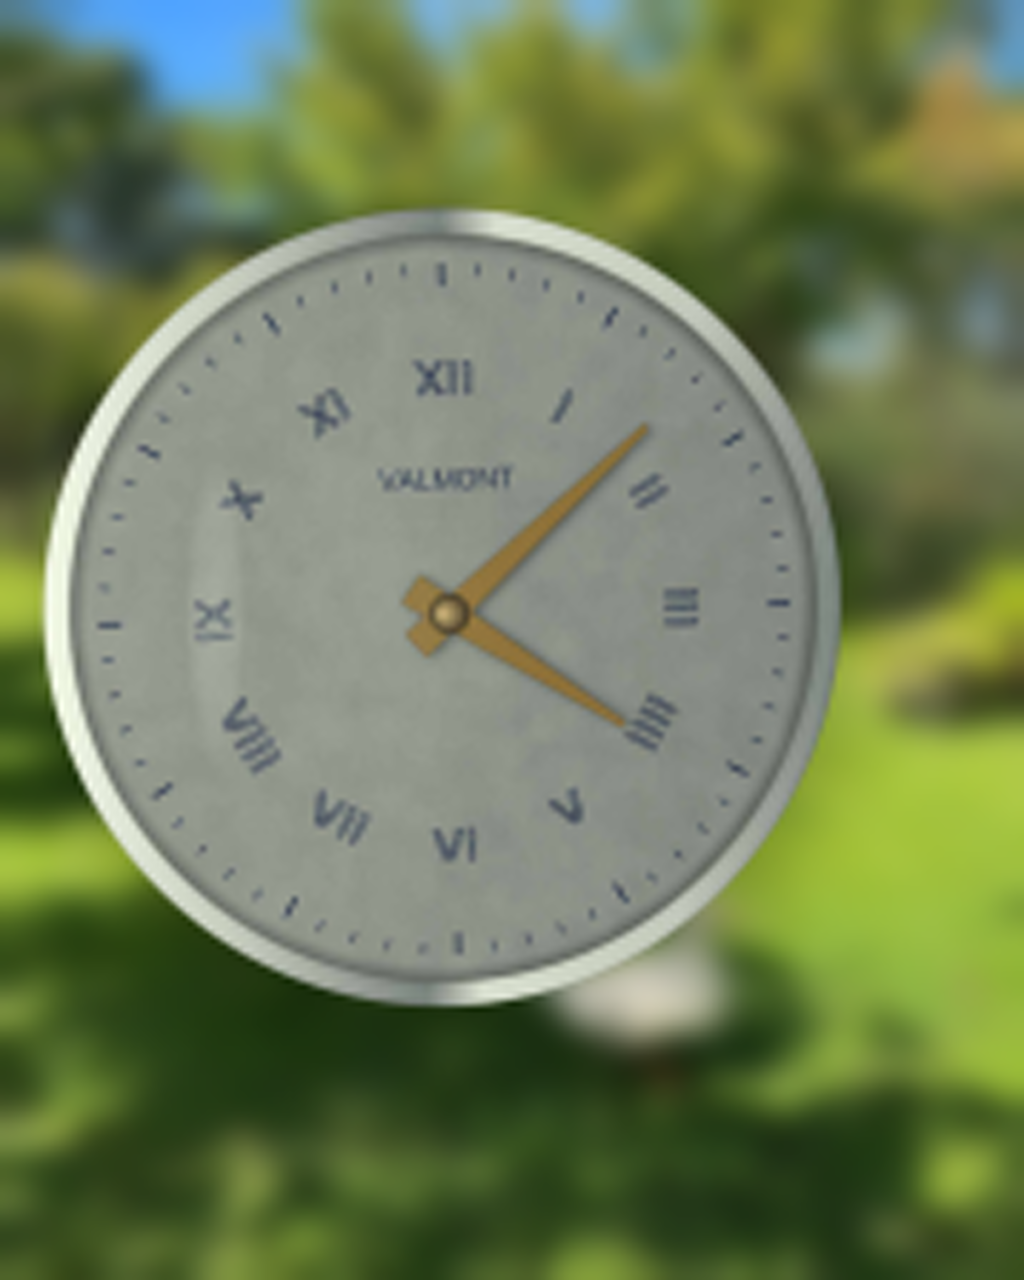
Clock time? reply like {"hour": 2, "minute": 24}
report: {"hour": 4, "minute": 8}
